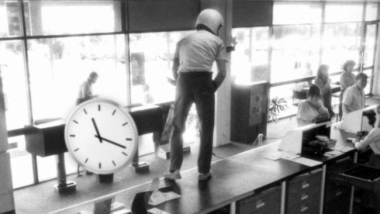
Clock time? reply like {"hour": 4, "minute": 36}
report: {"hour": 11, "minute": 18}
